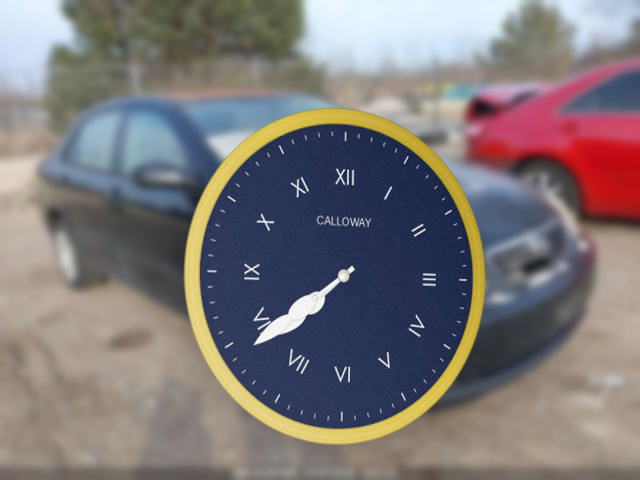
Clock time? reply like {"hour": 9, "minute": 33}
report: {"hour": 7, "minute": 39}
